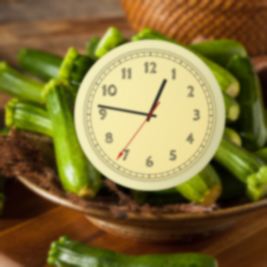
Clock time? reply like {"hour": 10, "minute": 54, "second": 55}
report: {"hour": 12, "minute": 46, "second": 36}
